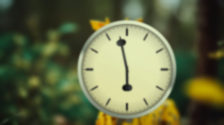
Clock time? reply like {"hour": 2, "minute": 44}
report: {"hour": 5, "minute": 58}
